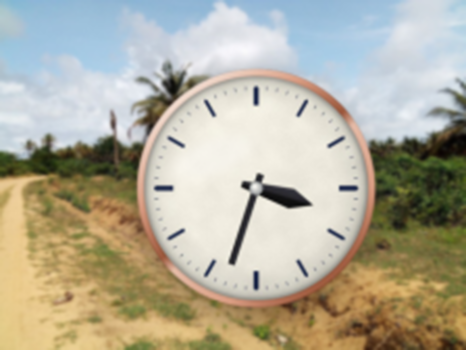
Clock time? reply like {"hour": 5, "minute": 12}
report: {"hour": 3, "minute": 33}
